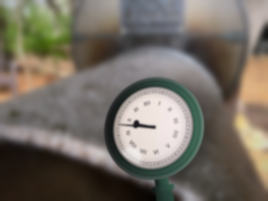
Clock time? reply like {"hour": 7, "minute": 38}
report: {"hour": 9, "minute": 48}
